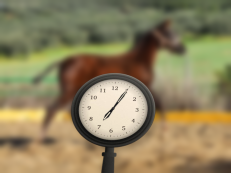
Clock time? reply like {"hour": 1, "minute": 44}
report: {"hour": 7, "minute": 5}
